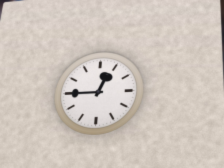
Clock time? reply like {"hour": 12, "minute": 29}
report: {"hour": 12, "minute": 45}
